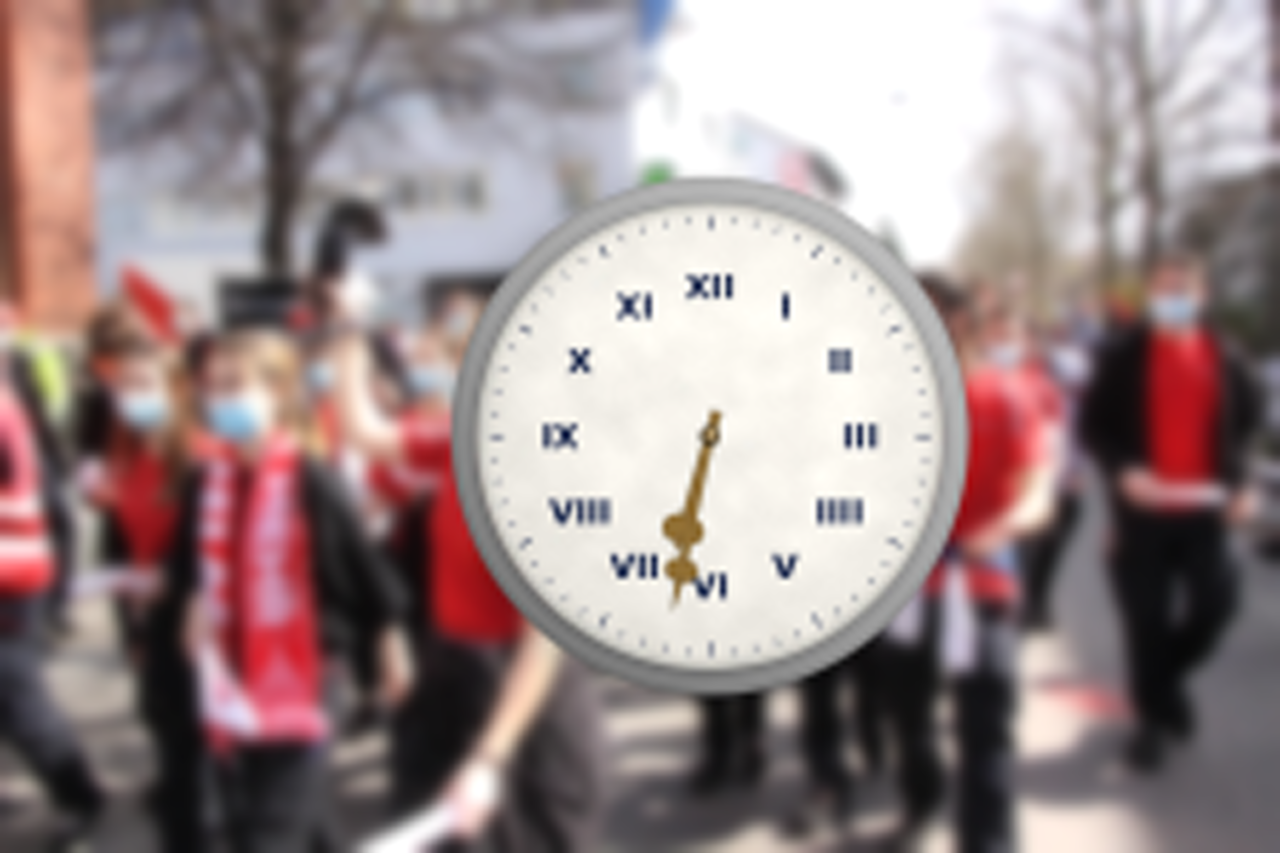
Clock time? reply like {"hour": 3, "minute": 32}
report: {"hour": 6, "minute": 32}
